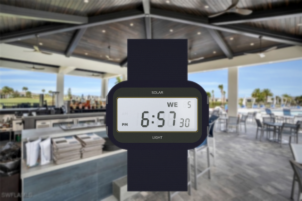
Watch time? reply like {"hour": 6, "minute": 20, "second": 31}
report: {"hour": 6, "minute": 57, "second": 30}
